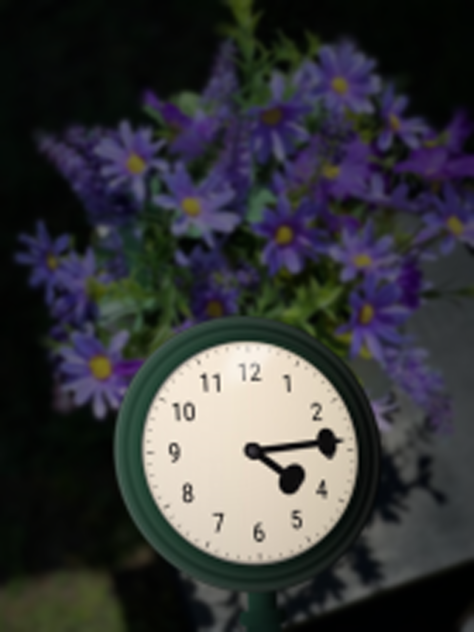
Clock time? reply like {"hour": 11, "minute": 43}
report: {"hour": 4, "minute": 14}
